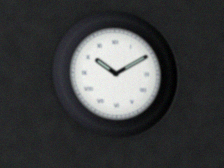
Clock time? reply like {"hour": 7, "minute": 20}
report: {"hour": 10, "minute": 10}
